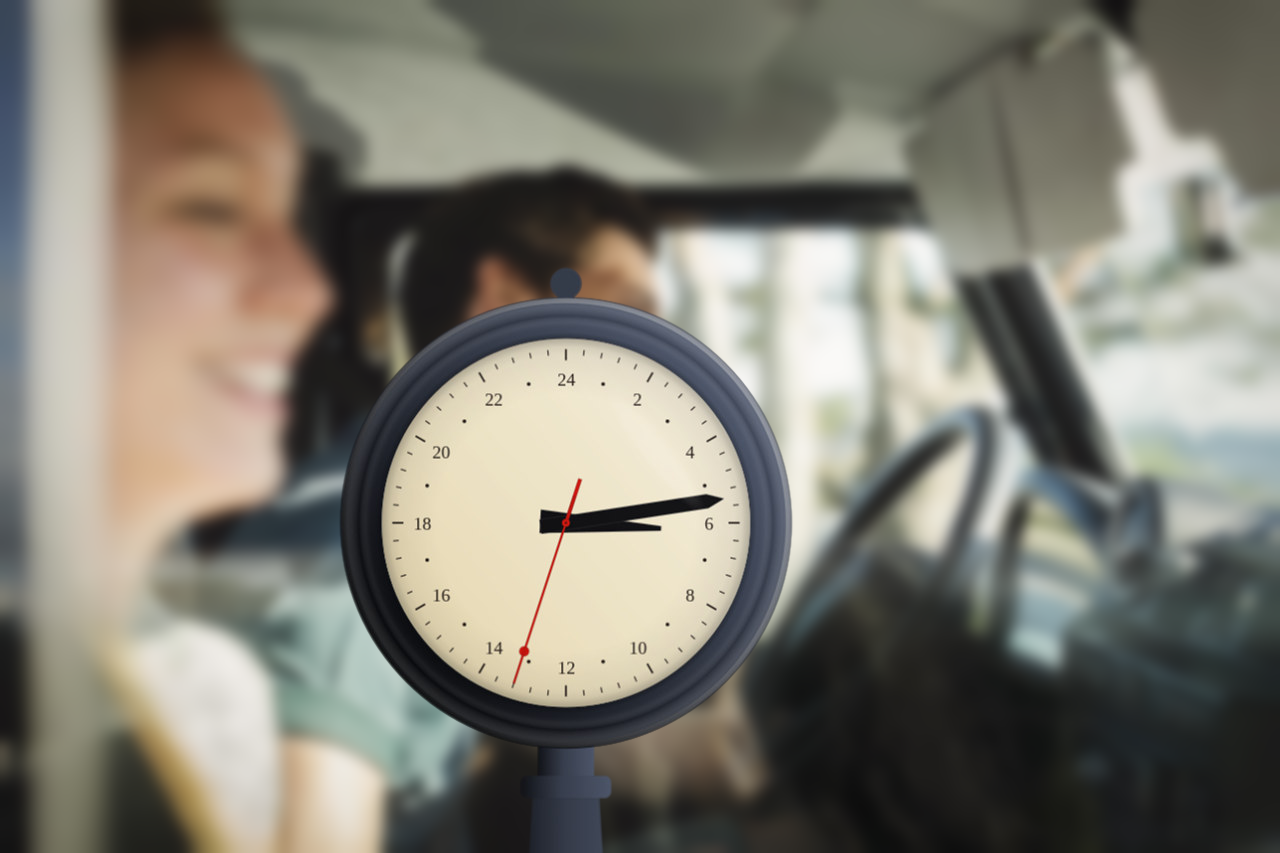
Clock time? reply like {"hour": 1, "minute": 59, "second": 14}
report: {"hour": 6, "minute": 13, "second": 33}
